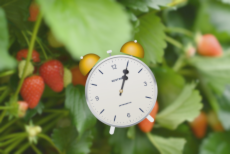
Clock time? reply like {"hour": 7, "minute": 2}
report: {"hour": 1, "minute": 5}
